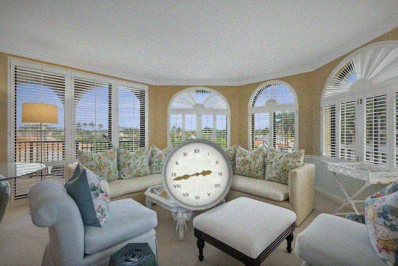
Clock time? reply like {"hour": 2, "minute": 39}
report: {"hour": 2, "minute": 43}
